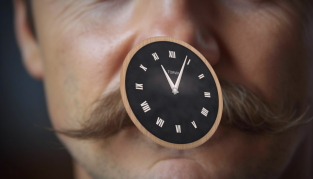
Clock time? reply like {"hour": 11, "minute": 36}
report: {"hour": 11, "minute": 4}
